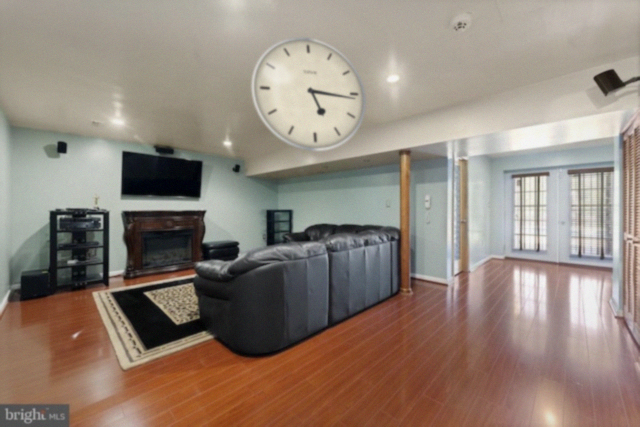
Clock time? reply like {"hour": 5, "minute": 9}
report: {"hour": 5, "minute": 16}
